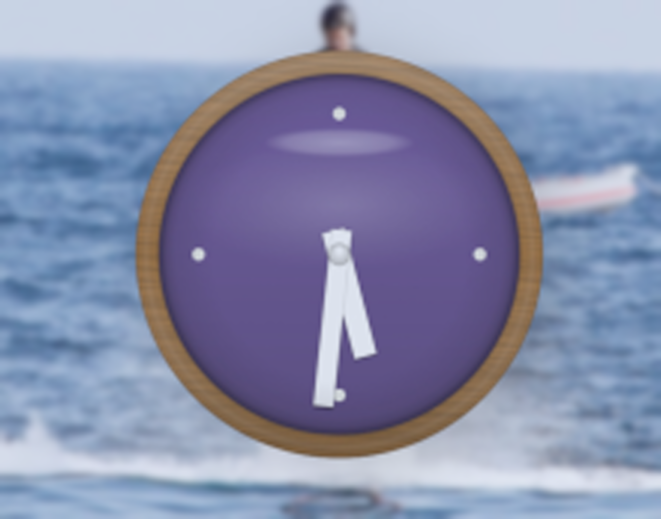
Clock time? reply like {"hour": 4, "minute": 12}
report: {"hour": 5, "minute": 31}
